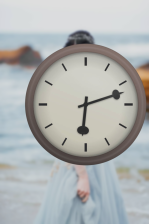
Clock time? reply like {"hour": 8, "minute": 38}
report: {"hour": 6, "minute": 12}
